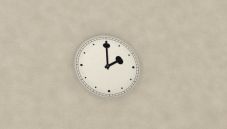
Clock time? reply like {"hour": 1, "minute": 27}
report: {"hour": 2, "minute": 0}
